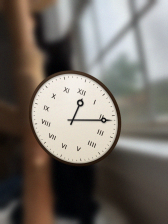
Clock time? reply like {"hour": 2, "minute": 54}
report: {"hour": 12, "minute": 11}
